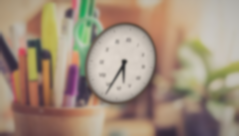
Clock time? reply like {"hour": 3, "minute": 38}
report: {"hour": 5, "minute": 34}
